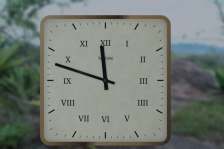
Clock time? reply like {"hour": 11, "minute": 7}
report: {"hour": 11, "minute": 48}
